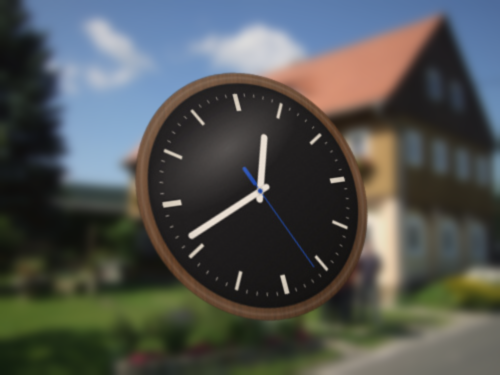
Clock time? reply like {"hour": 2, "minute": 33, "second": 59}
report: {"hour": 12, "minute": 41, "second": 26}
